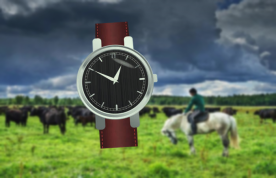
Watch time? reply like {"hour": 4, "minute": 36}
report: {"hour": 12, "minute": 50}
